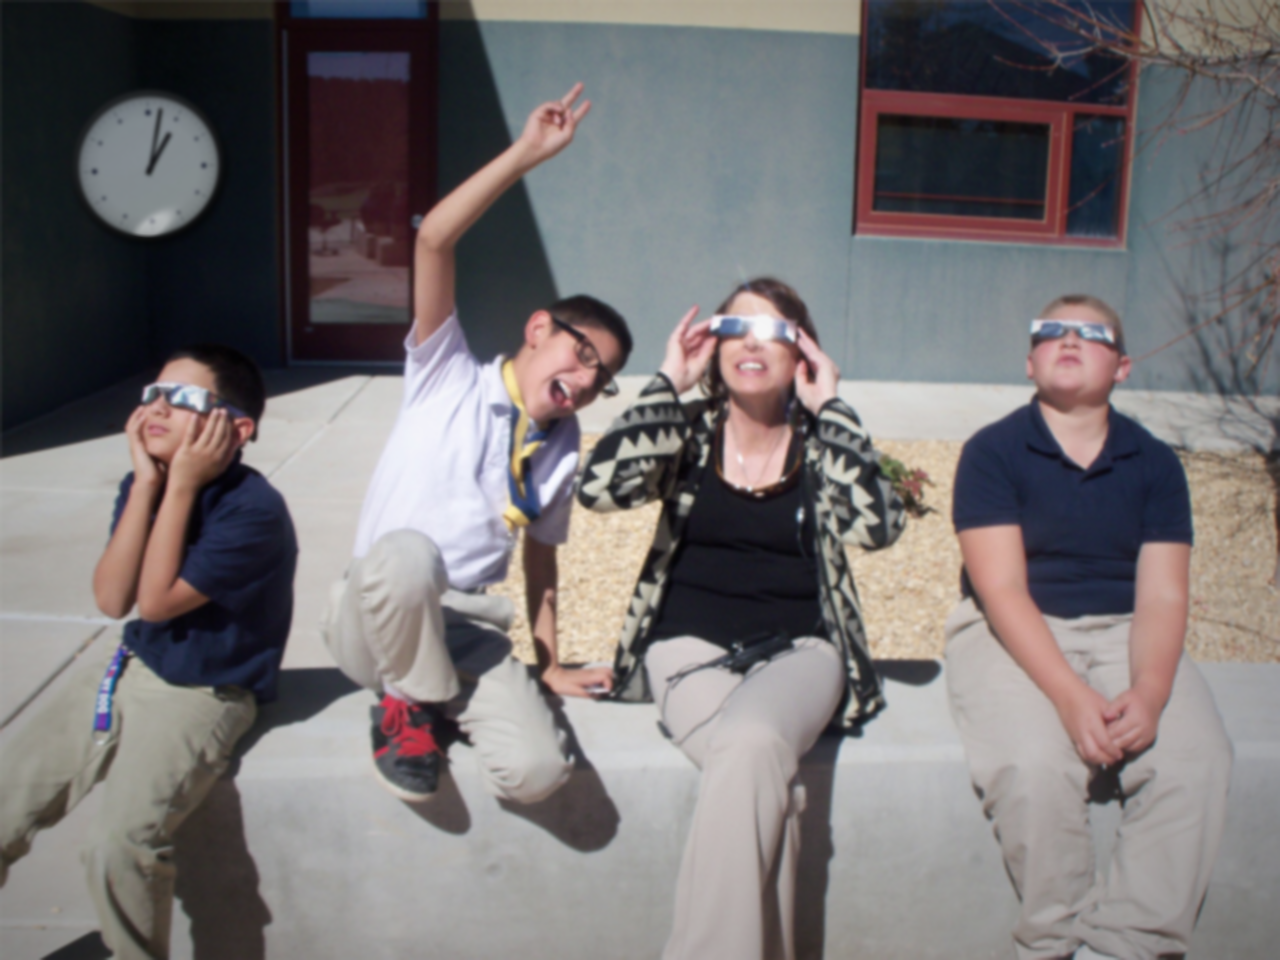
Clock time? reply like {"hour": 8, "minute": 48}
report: {"hour": 1, "minute": 2}
